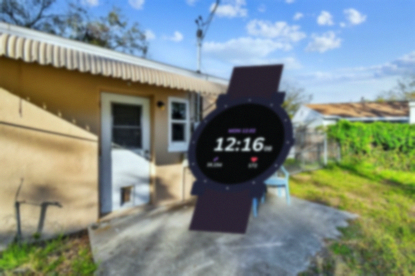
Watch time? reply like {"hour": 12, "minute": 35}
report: {"hour": 12, "minute": 16}
